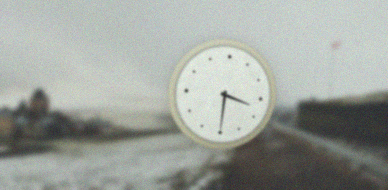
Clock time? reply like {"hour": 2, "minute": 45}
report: {"hour": 3, "minute": 30}
